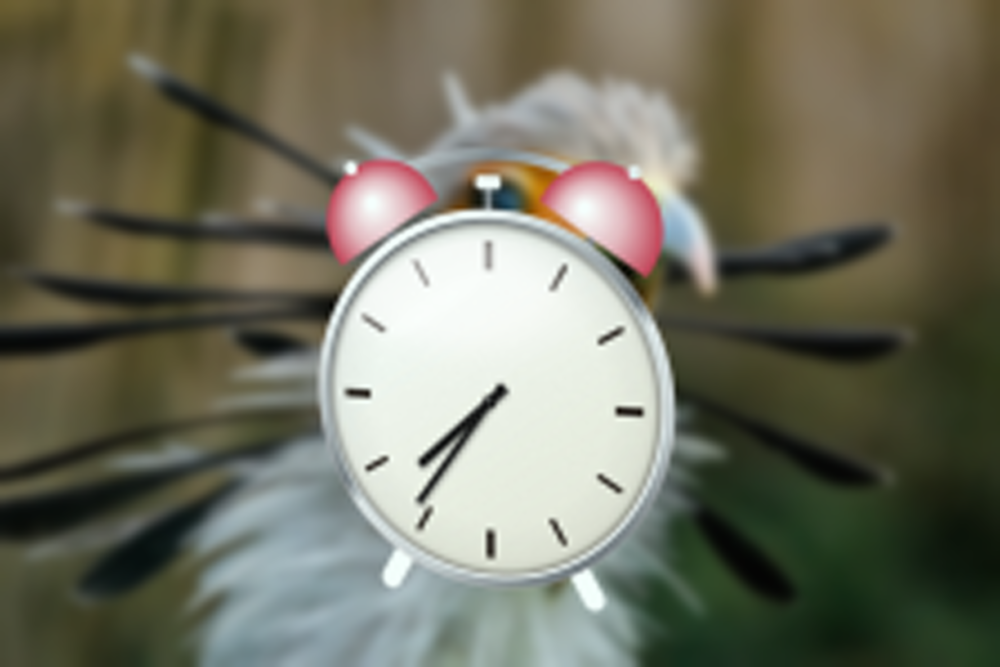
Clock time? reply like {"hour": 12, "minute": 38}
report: {"hour": 7, "minute": 36}
